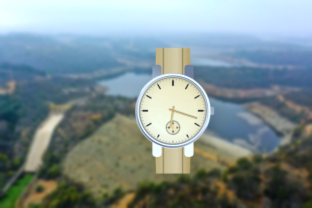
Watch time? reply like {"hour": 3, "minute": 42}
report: {"hour": 6, "minute": 18}
